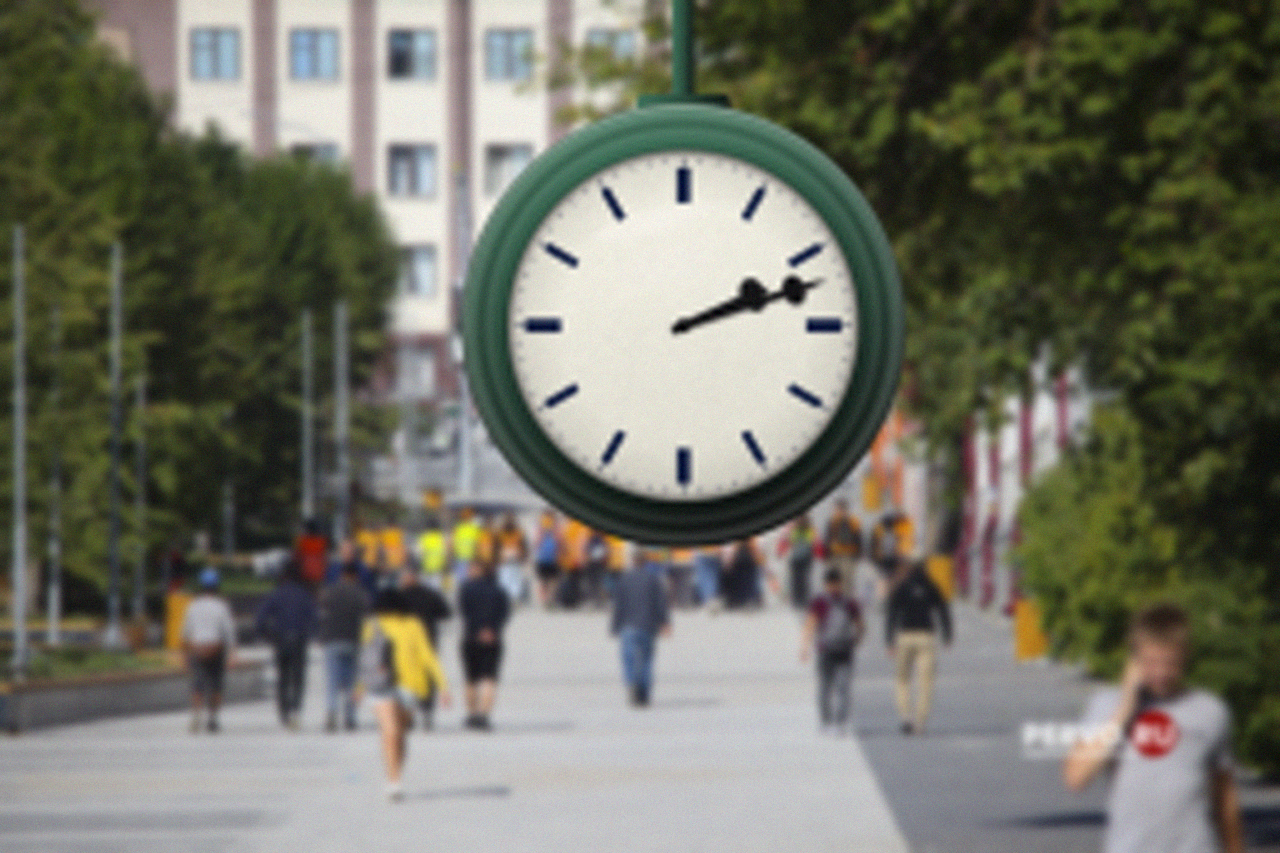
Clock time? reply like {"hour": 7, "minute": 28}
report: {"hour": 2, "minute": 12}
